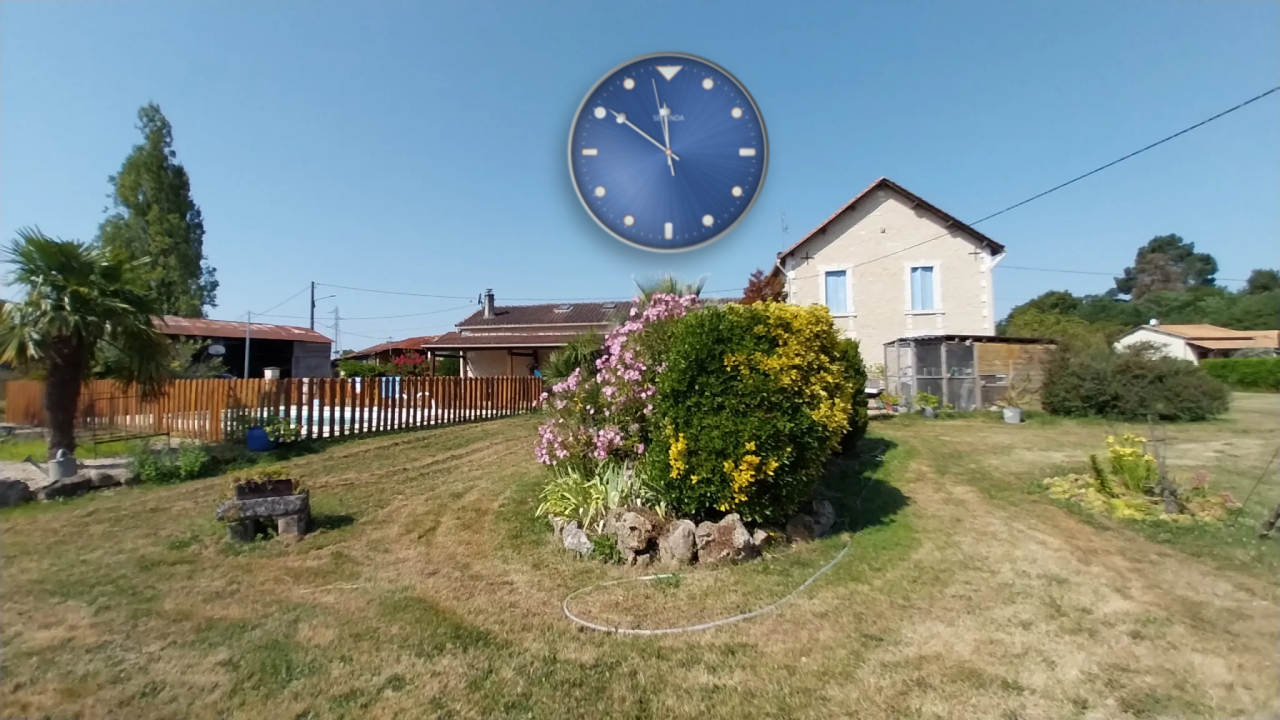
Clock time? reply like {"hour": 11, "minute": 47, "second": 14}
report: {"hour": 11, "minute": 50, "second": 58}
